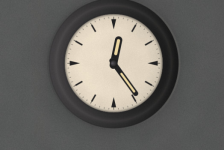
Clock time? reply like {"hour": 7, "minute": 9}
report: {"hour": 12, "minute": 24}
